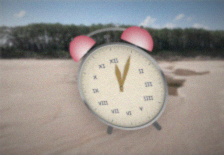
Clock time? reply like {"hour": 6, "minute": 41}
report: {"hour": 12, "minute": 5}
